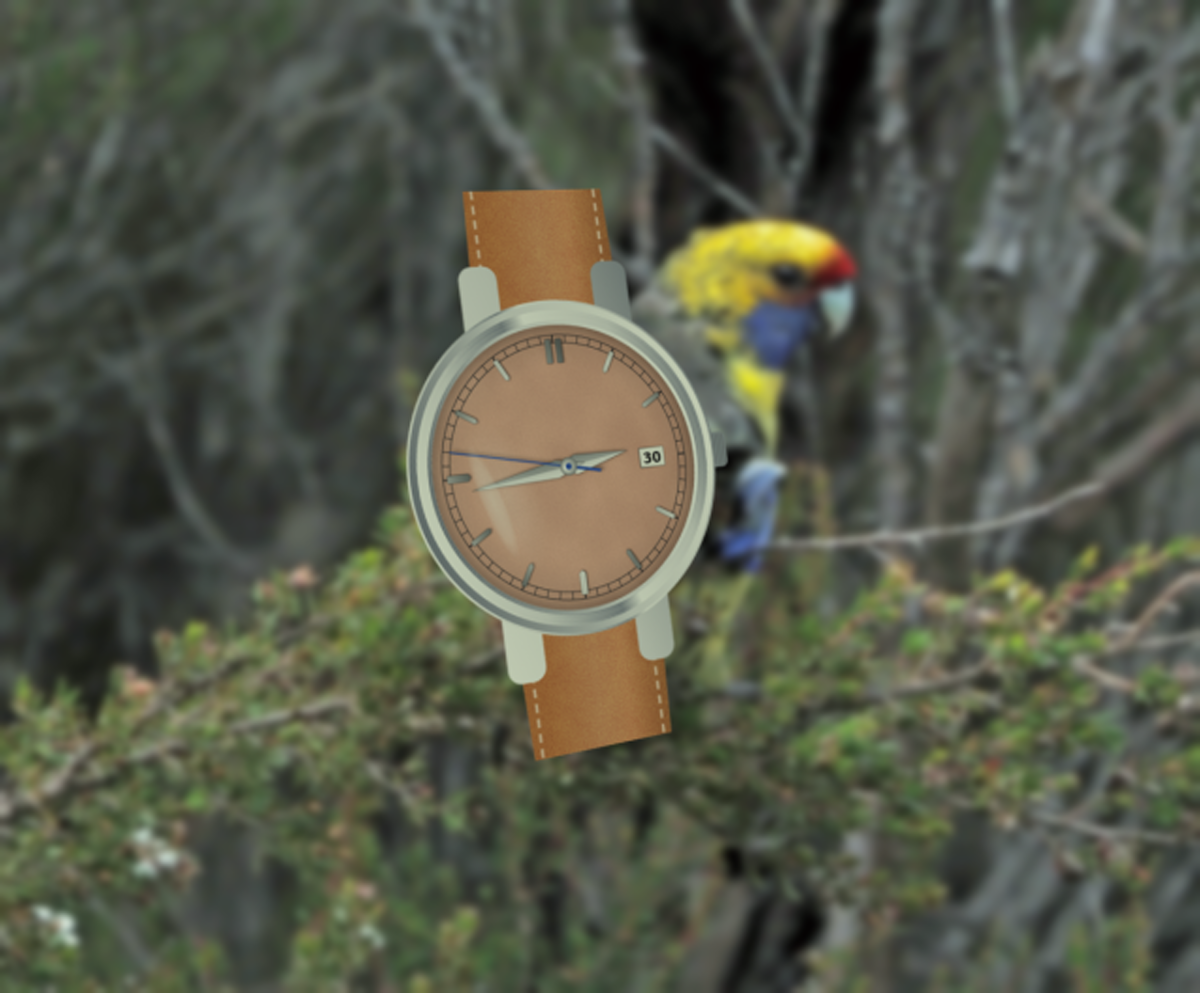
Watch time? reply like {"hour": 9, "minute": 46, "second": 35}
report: {"hour": 2, "minute": 43, "second": 47}
